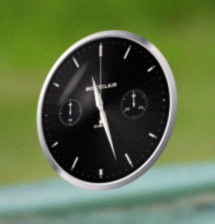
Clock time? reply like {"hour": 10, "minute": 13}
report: {"hour": 11, "minute": 27}
